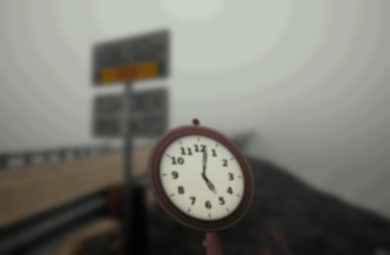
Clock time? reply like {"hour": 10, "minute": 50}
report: {"hour": 5, "minute": 2}
